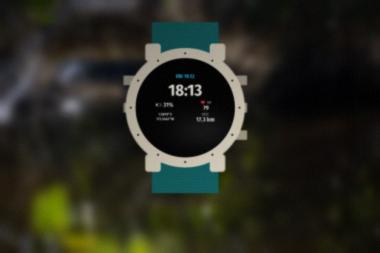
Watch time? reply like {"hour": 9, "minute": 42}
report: {"hour": 18, "minute": 13}
